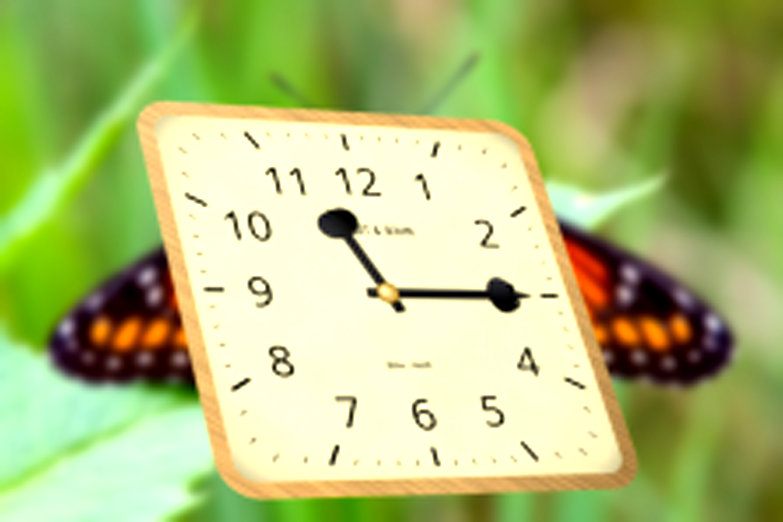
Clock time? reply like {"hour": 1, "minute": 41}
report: {"hour": 11, "minute": 15}
